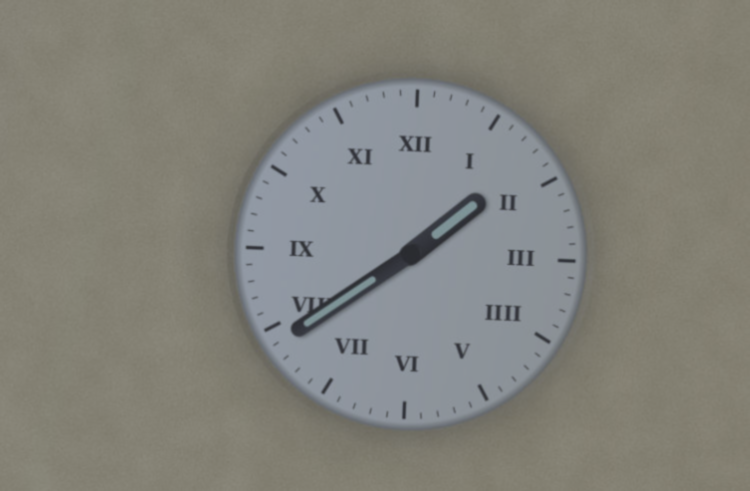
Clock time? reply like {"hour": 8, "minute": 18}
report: {"hour": 1, "minute": 39}
